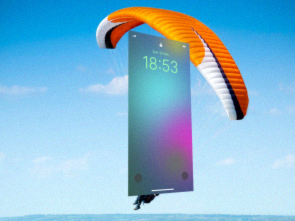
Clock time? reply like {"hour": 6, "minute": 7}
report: {"hour": 18, "minute": 53}
